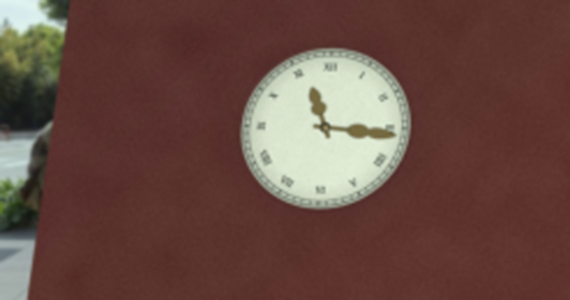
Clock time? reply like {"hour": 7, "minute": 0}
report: {"hour": 11, "minute": 16}
